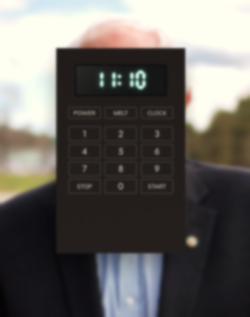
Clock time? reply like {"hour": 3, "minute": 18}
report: {"hour": 11, "minute": 10}
